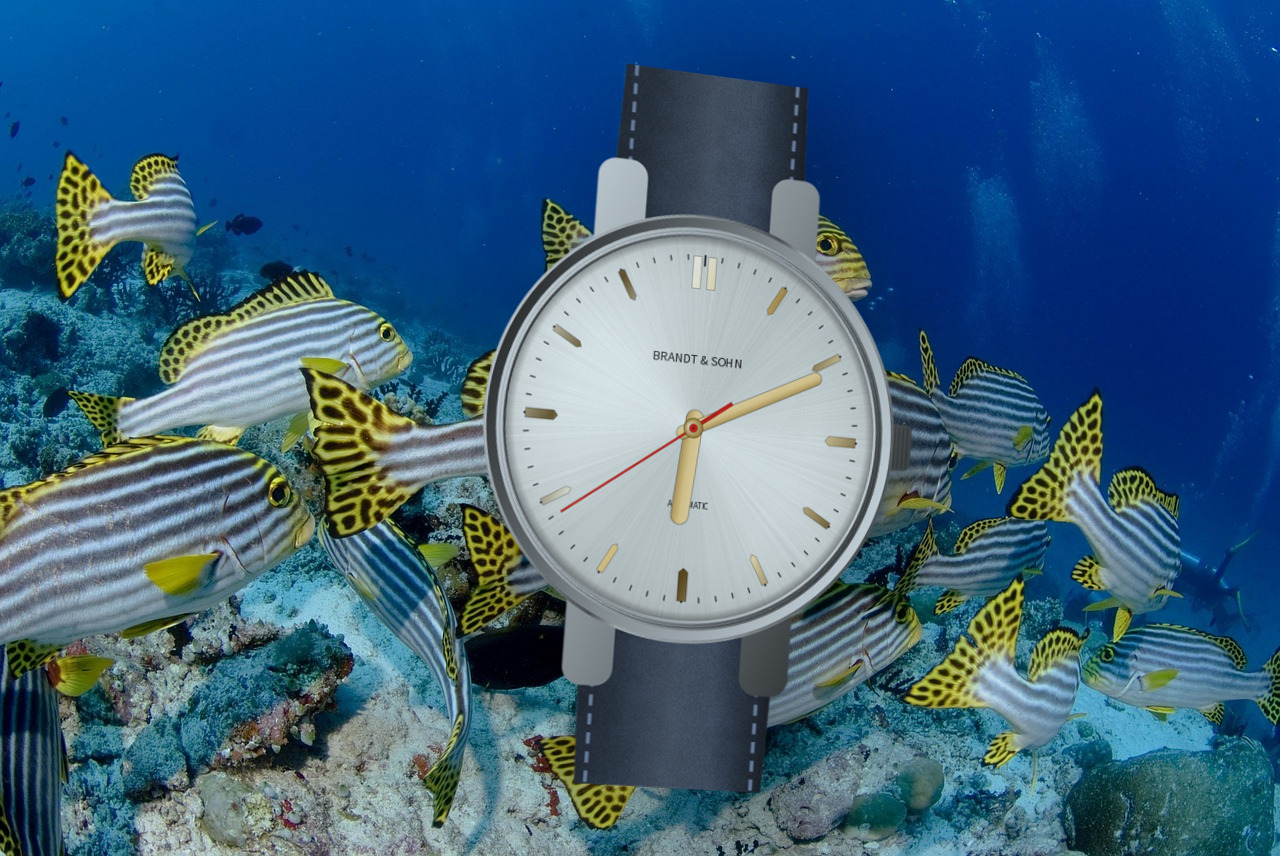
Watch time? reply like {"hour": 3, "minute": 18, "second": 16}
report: {"hour": 6, "minute": 10, "second": 39}
